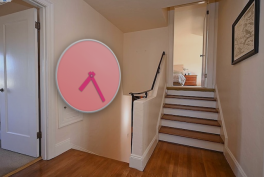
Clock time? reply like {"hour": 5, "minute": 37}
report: {"hour": 7, "minute": 25}
